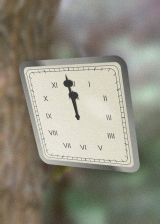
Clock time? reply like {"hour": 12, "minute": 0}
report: {"hour": 11, "minute": 59}
